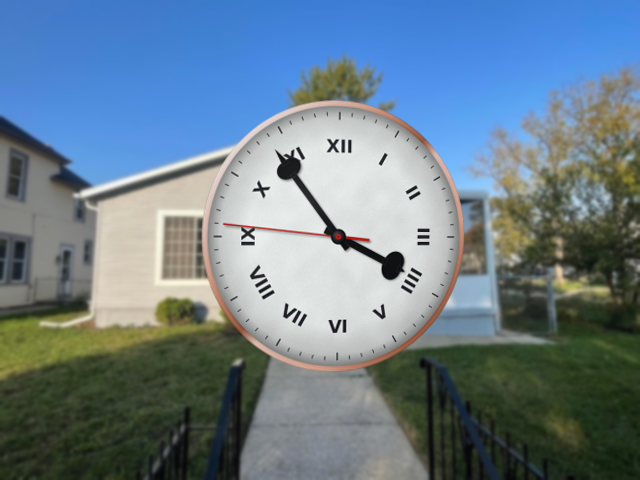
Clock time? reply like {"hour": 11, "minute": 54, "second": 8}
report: {"hour": 3, "minute": 53, "second": 46}
